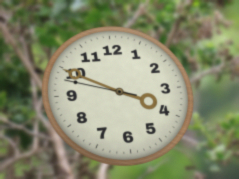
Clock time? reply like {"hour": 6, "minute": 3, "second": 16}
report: {"hour": 3, "minute": 49, "second": 48}
